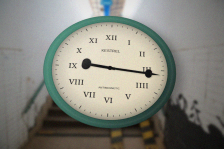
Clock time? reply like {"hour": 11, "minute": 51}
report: {"hour": 9, "minute": 16}
